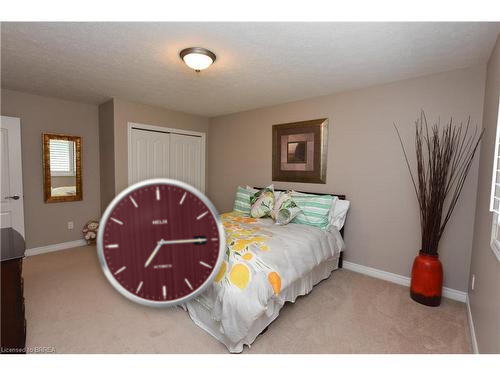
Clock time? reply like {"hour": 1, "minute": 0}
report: {"hour": 7, "minute": 15}
